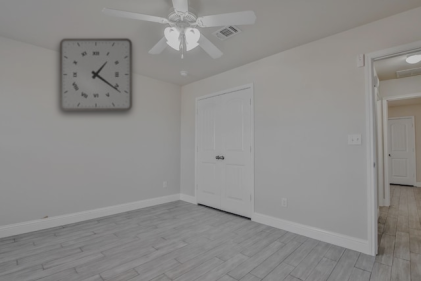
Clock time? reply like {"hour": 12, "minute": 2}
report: {"hour": 1, "minute": 21}
